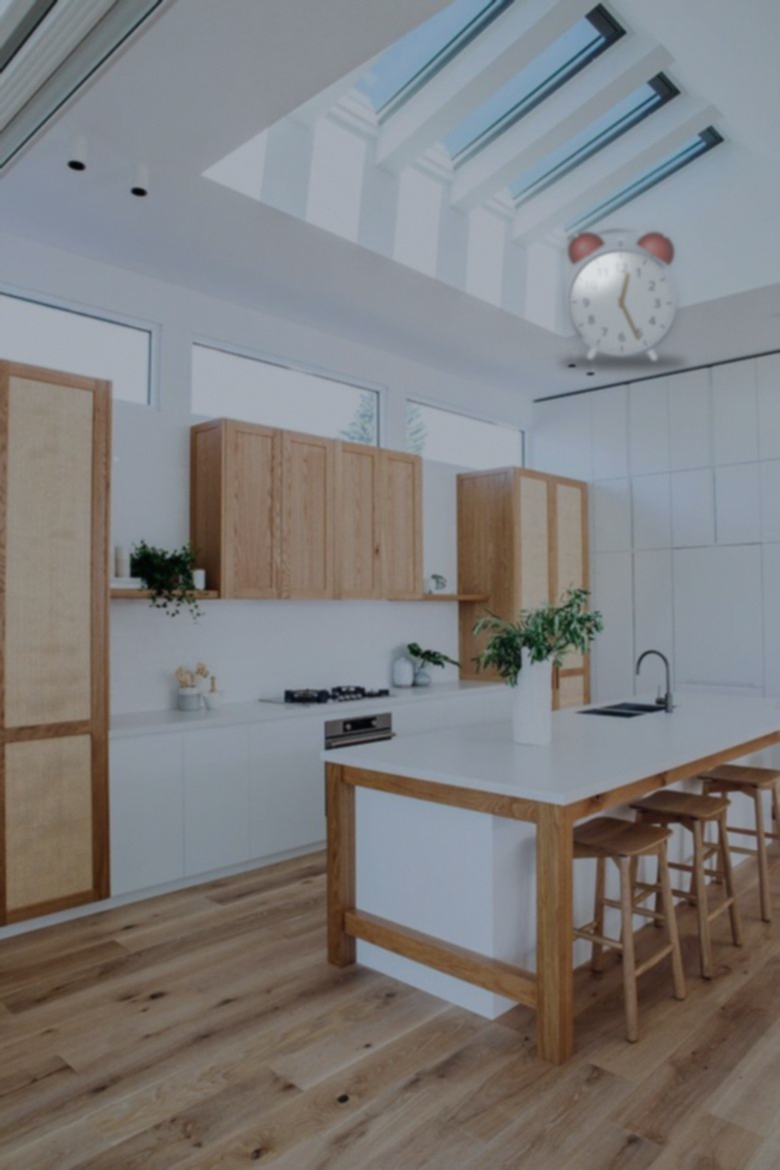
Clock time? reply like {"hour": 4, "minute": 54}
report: {"hour": 12, "minute": 26}
